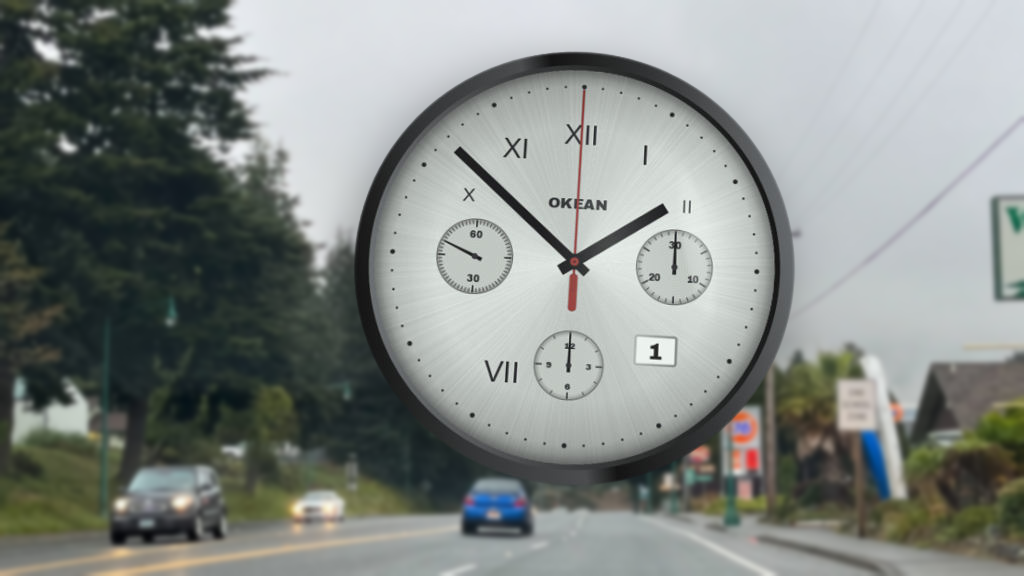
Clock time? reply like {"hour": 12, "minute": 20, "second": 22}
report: {"hour": 1, "minute": 51, "second": 49}
